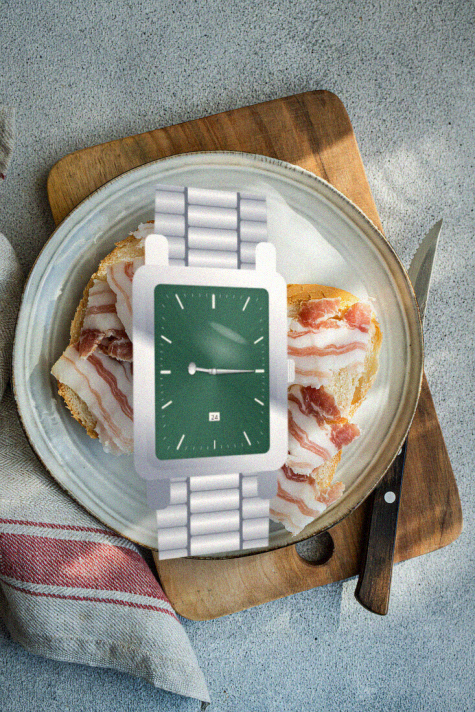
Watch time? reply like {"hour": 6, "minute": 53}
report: {"hour": 9, "minute": 15}
